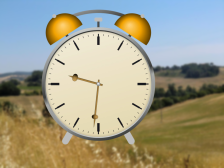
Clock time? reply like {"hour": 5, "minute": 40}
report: {"hour": 9, "minute": 31}
